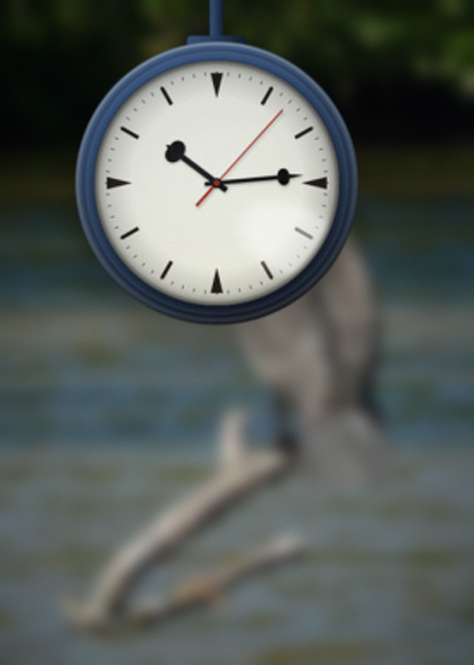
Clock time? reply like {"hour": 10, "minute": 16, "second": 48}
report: {"hour": 10, "minute": 14, "second": 7}
